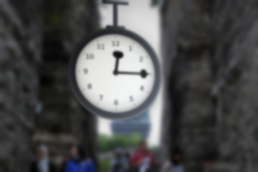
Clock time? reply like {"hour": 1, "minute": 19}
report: {"hour": 12, "minute": 15}
